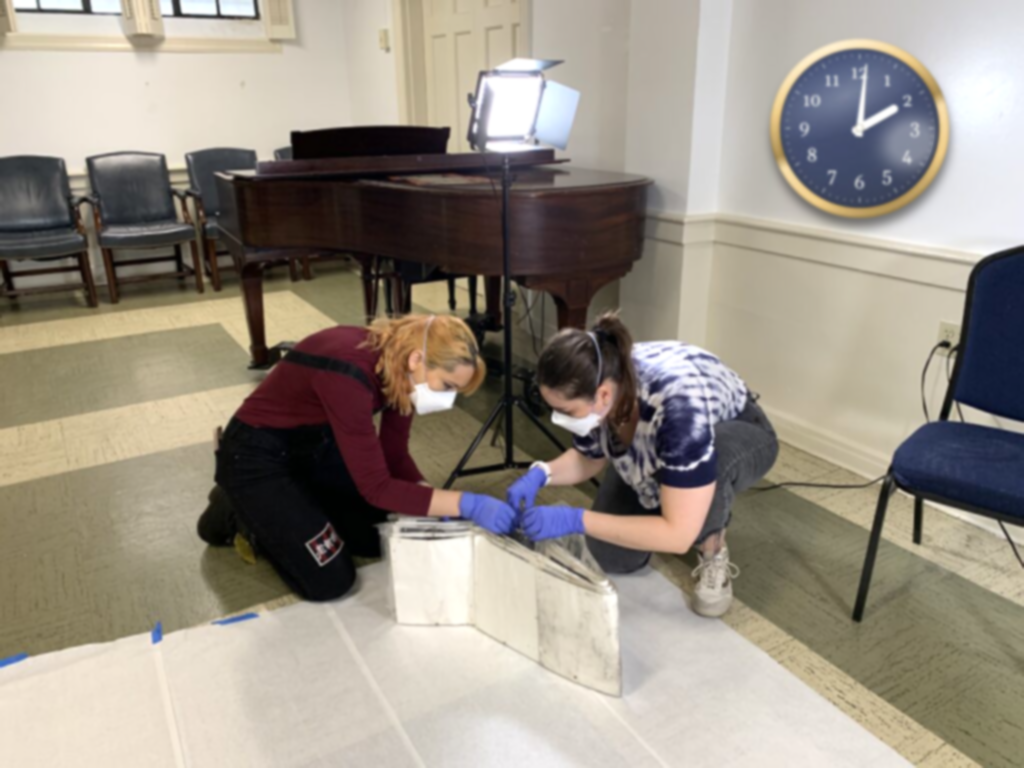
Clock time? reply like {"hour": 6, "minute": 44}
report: {"hour": 2, "minute": 1}
